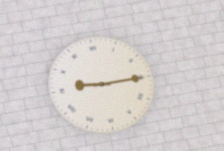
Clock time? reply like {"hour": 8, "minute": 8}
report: {"hour": 9, "minute": 15}
